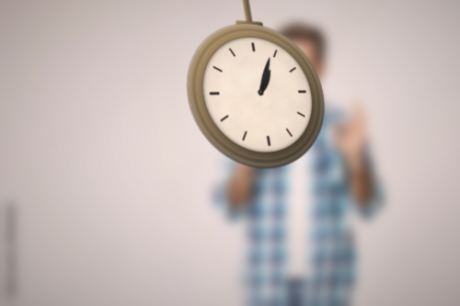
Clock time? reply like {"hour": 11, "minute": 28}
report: {"hour": 1, "minute": 4}
